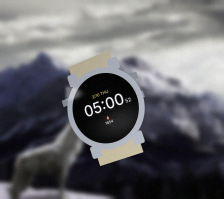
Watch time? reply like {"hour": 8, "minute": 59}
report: {"hour": 5, "minute": 0}
